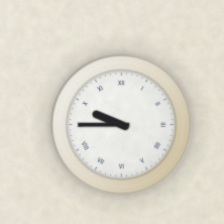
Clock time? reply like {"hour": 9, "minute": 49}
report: {"hour": 9, "minute": 45}
